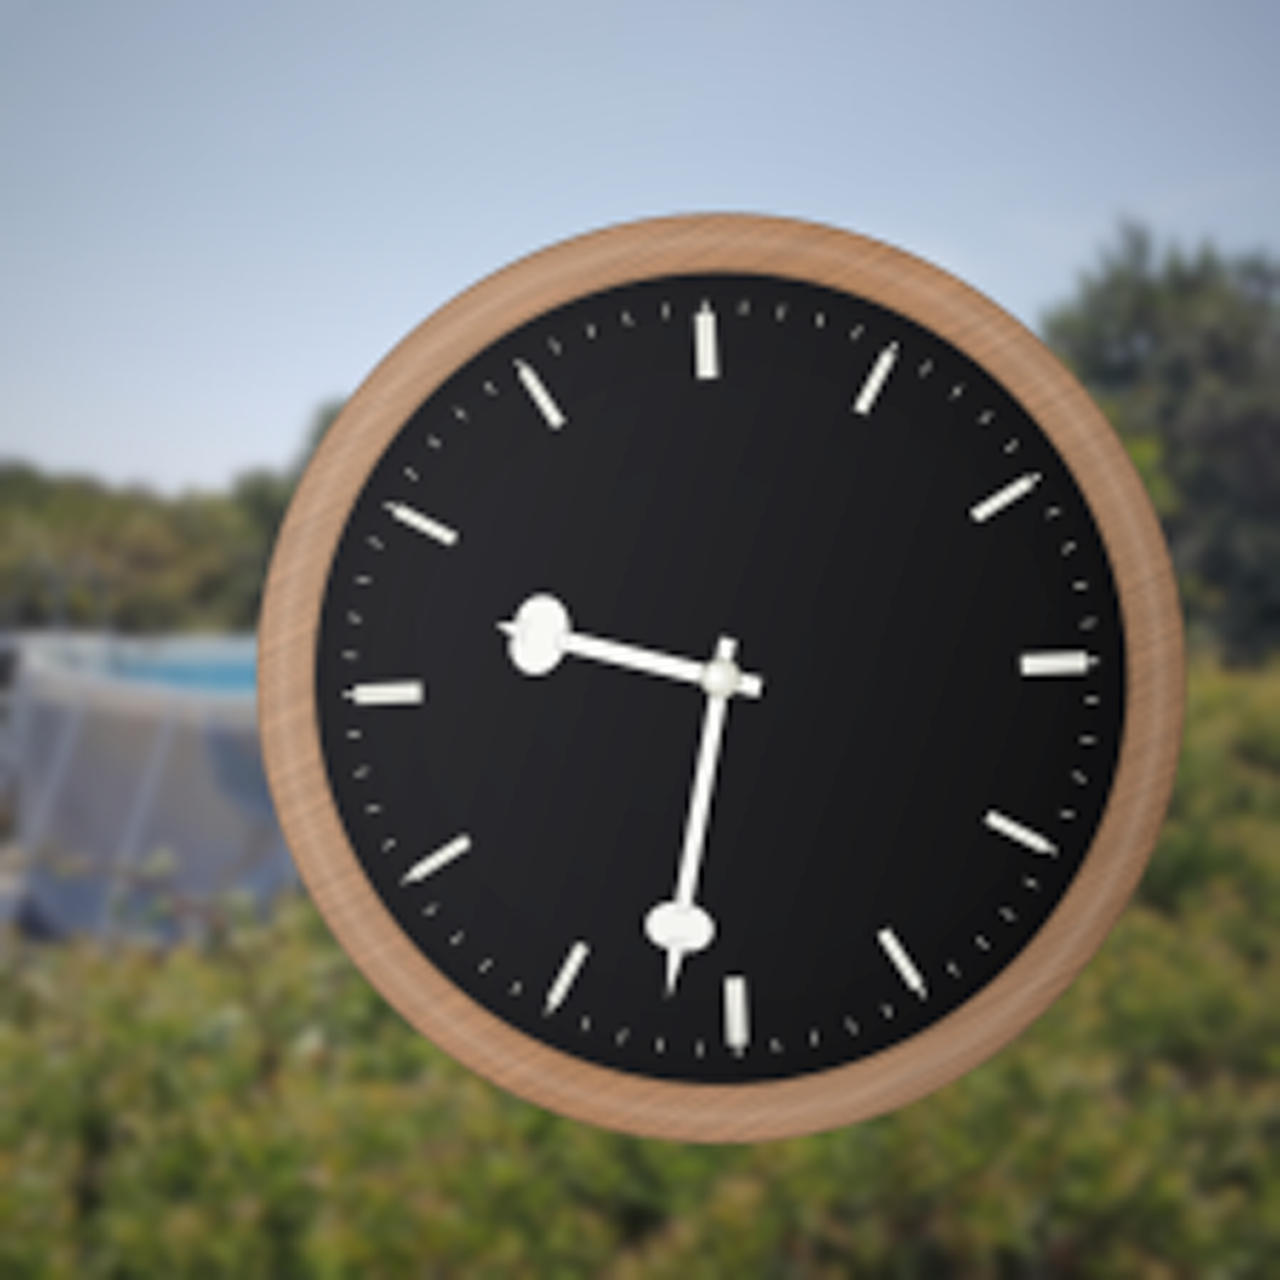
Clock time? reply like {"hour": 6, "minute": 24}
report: {"hour": 9, "minute": 32}
